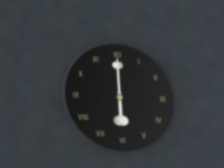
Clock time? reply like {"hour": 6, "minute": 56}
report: {"hour": 6, "minute": 0}
